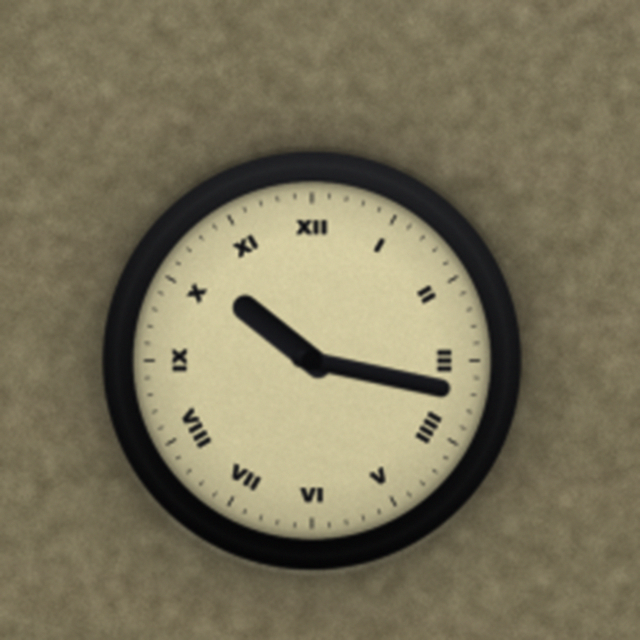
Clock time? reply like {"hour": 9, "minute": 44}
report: {"hour": 10, "minute": 17}
